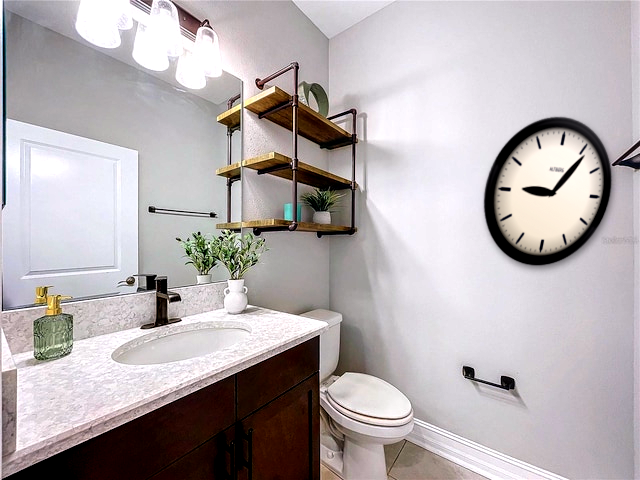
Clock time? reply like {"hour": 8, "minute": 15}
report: {"hour": 9, "minute": 6}
